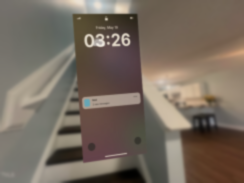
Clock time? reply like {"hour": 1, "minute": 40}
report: {"hour": 3, "minute": 26}
